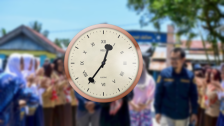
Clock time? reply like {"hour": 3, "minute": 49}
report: {"hour": 12, "minute": 36}
